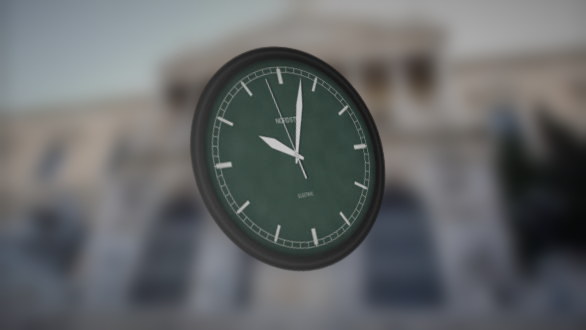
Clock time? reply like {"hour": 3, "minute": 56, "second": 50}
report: {"hour": 10, "minute": 2, "second": 58}
